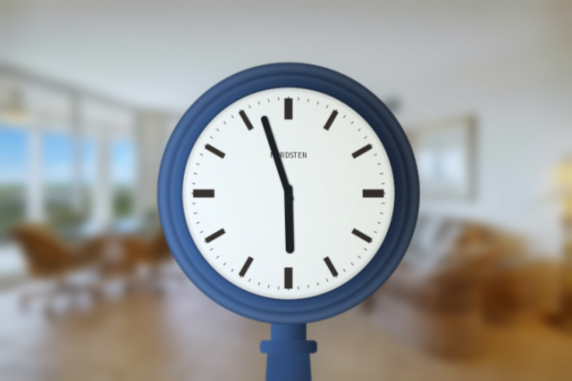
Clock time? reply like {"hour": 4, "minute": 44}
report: {"hour": 5, "minute": 57}
